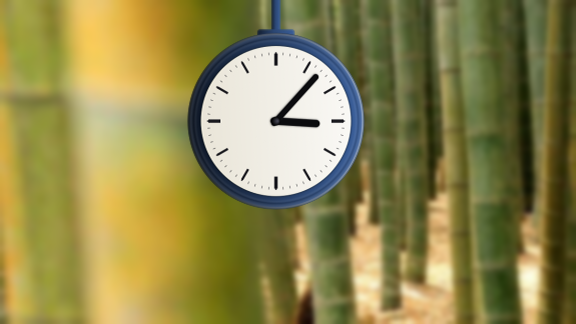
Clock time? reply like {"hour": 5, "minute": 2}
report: {"hour": 3, "minute": 7}
